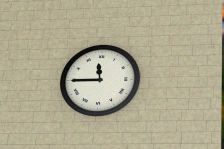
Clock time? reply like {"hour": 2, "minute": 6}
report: {"hour": 11, "minute": 45}
